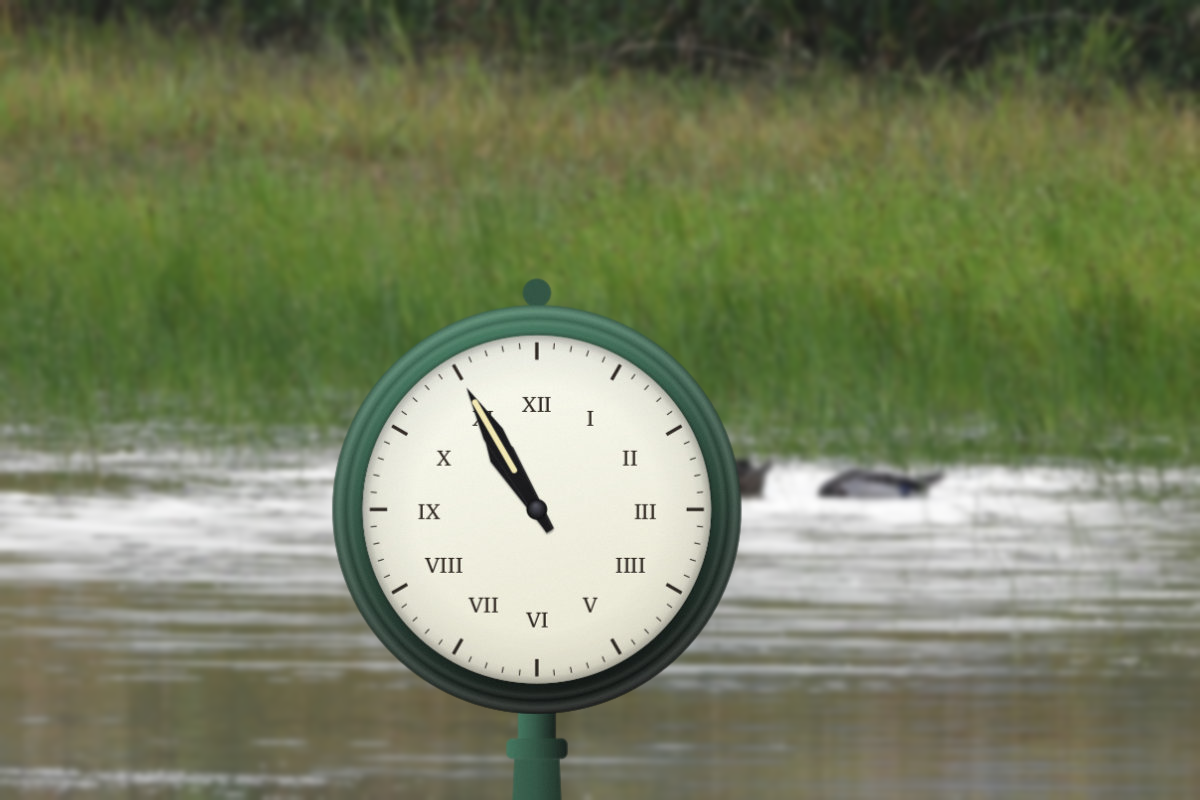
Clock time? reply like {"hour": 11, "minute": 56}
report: {"hour": 10, "minute": 55}
